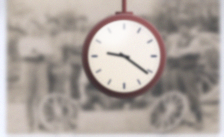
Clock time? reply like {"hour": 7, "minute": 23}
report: {"hour": 9, "minute": 21}
